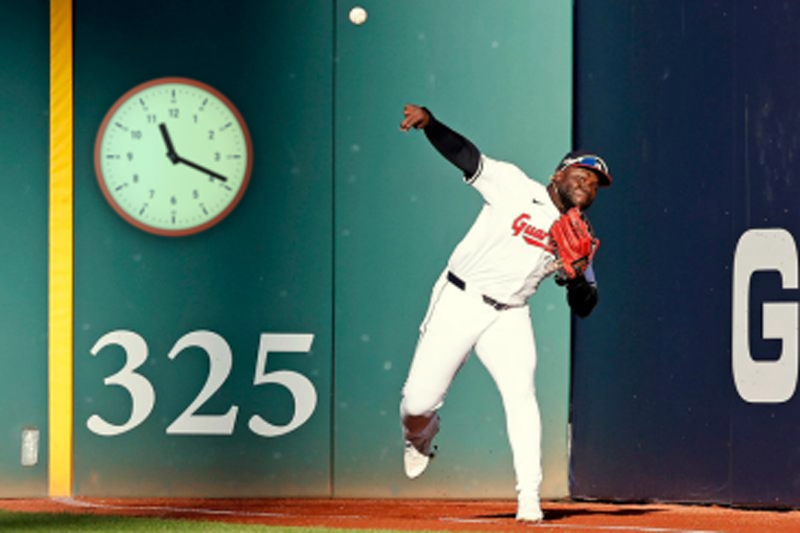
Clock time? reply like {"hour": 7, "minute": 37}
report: {"hour": 11, "minute": 19}
